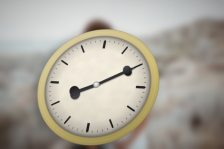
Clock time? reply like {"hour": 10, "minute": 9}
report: {"hour": 8, "minute": 10}
